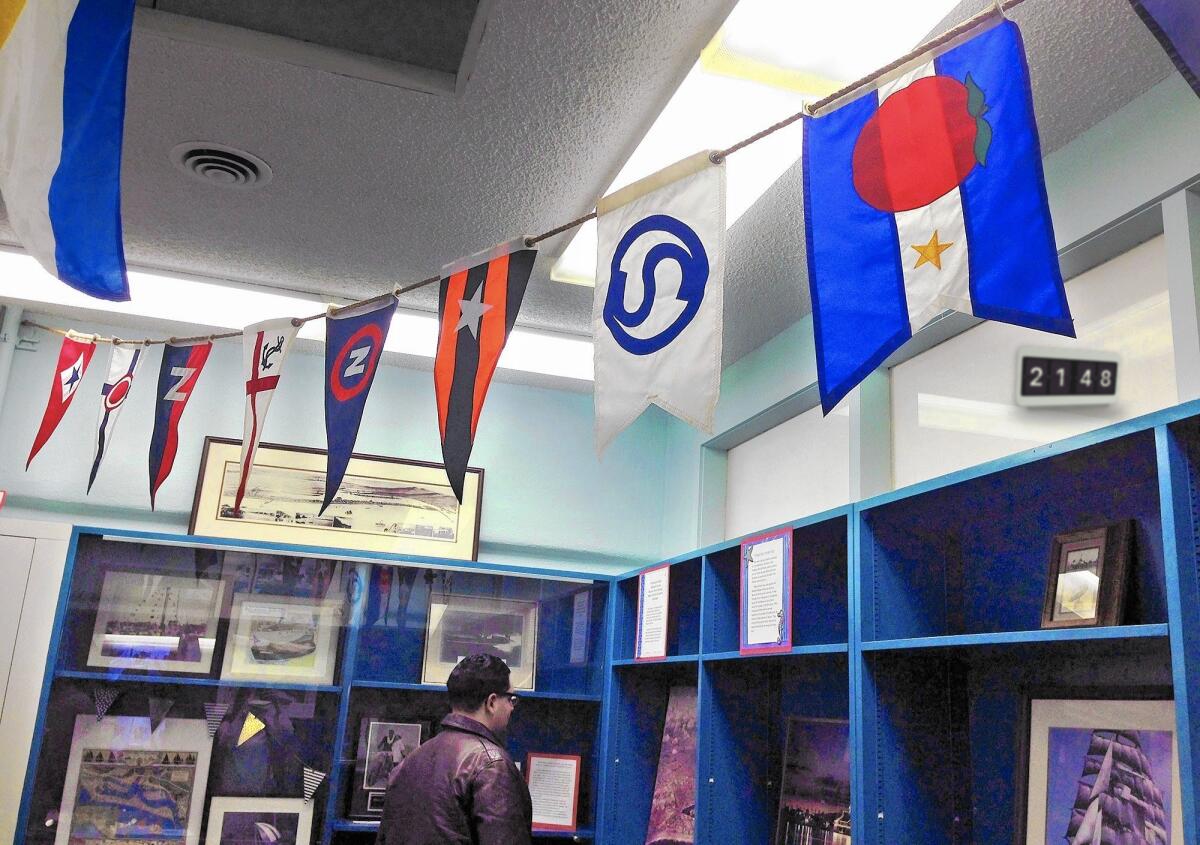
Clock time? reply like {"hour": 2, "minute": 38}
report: {"hour": 21, "minute": 48}
